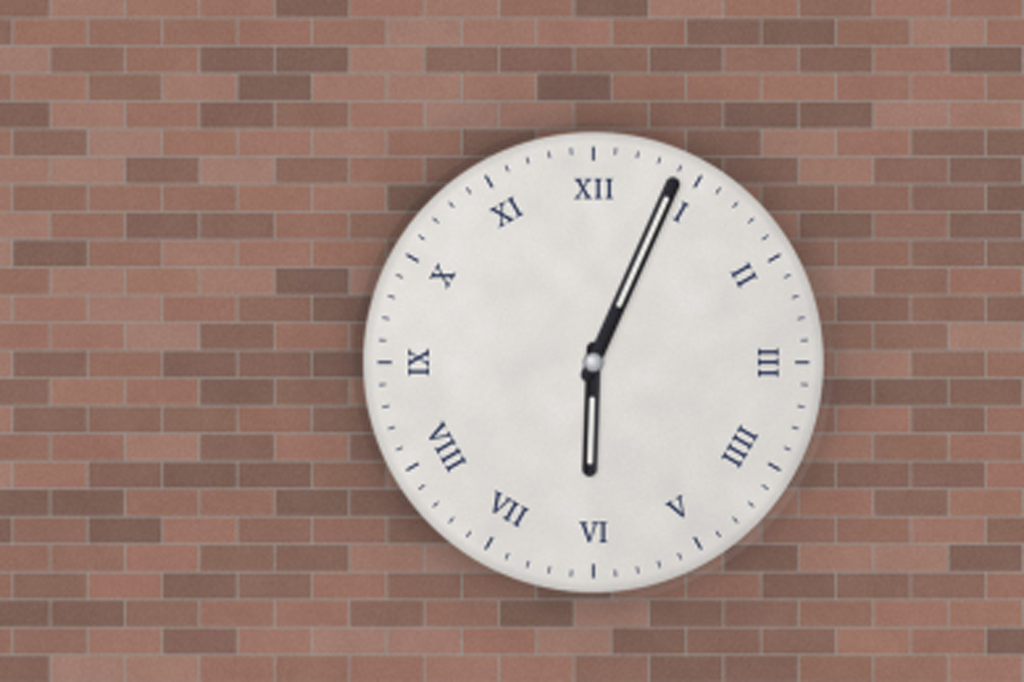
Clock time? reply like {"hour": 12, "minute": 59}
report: {"hour": 6, "minute": 4}
